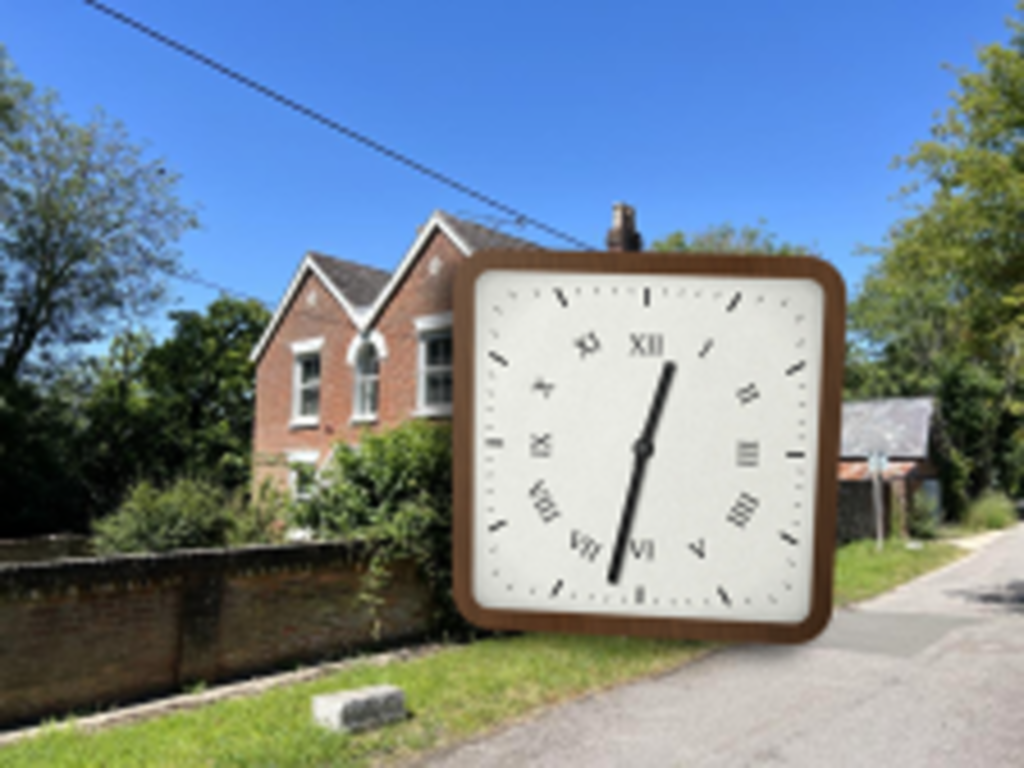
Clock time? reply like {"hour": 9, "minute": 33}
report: {"hour": 12, "minute": 32}
